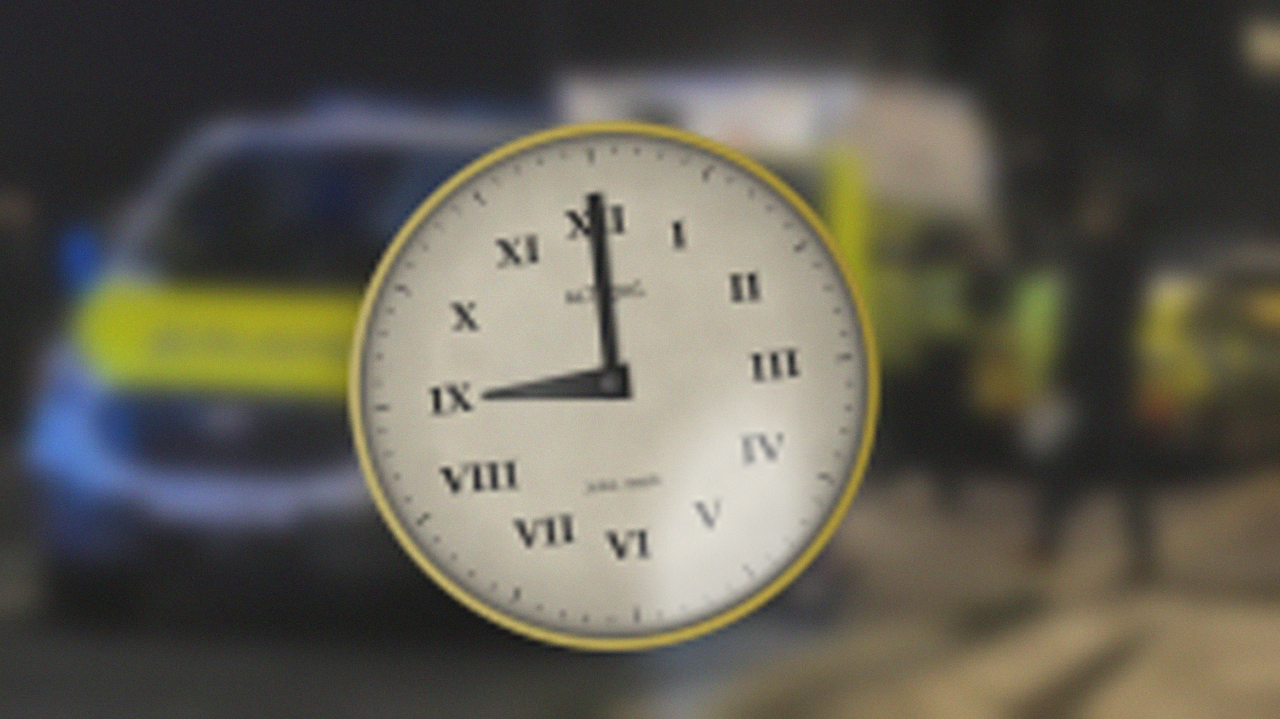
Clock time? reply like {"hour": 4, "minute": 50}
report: {"hour": 9, "minute": 0}
